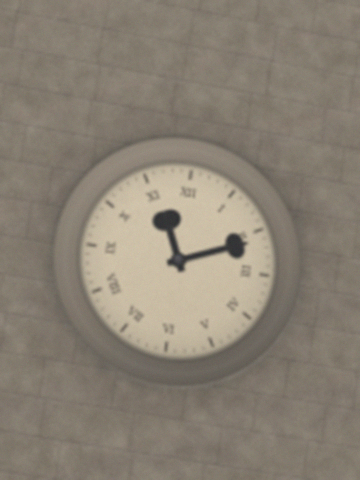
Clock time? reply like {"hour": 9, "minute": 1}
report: {"hour": 11, "minute": 11}
